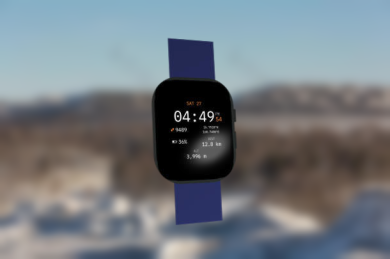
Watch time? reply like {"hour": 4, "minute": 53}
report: {"hour": 4, "minute": 49}
